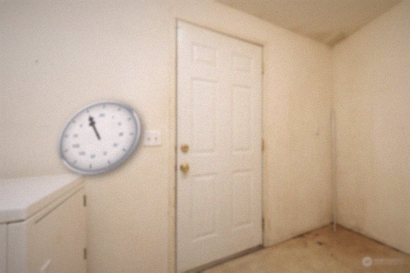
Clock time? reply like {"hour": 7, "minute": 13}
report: {"hour": 10, "minute": 55}
